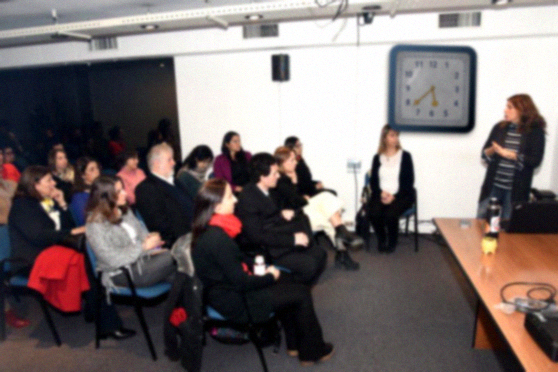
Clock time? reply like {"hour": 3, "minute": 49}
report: {"hour": 5, "minute": 38}
